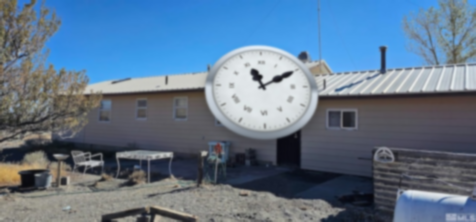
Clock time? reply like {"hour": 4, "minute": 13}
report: {"hour": 11, "minute": 10}
